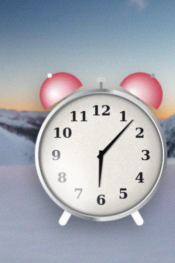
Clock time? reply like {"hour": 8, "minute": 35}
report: {"hour": 6, "minute": 7}
